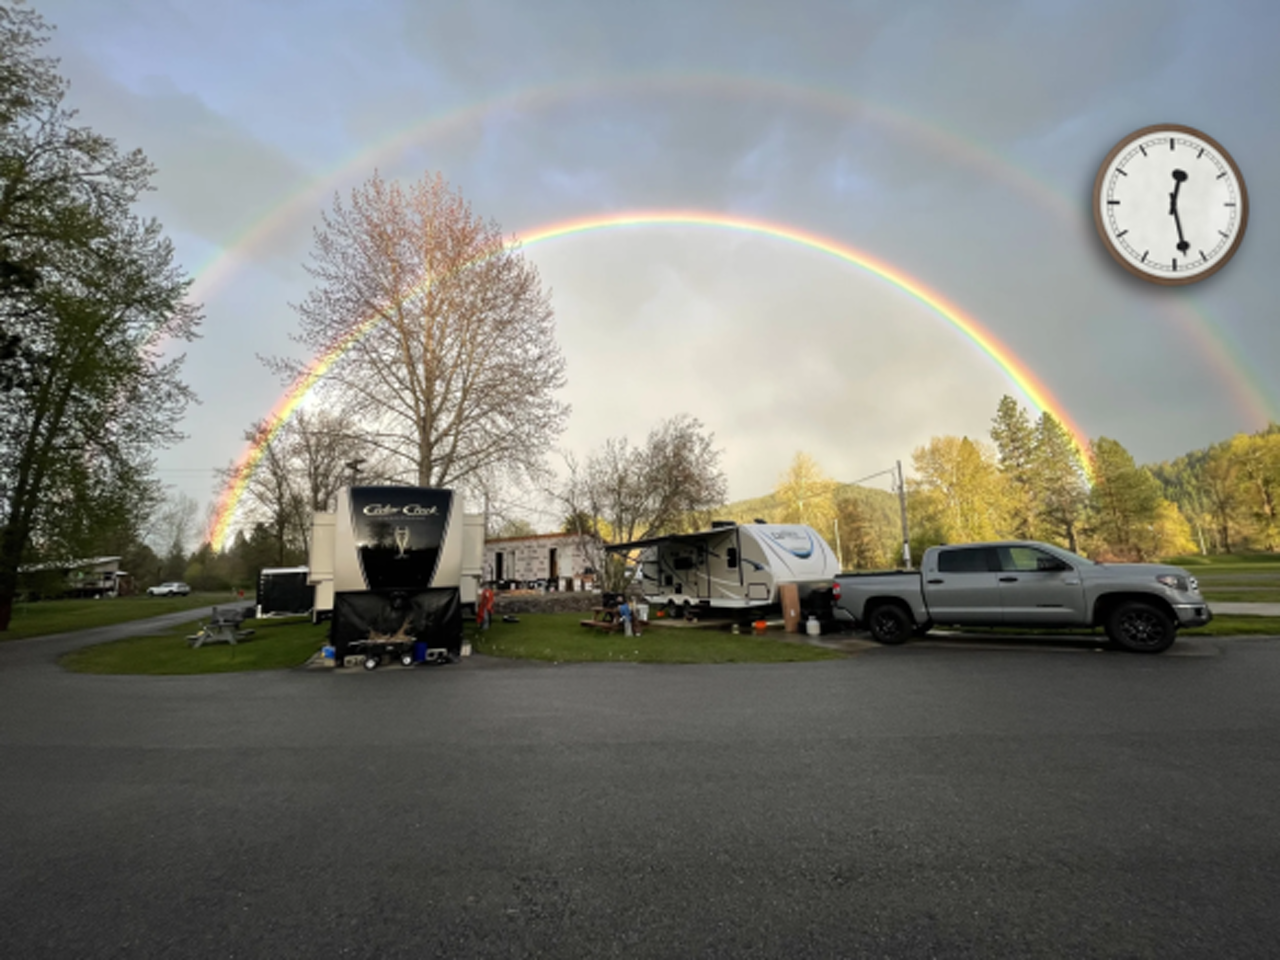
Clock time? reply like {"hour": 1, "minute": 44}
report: {"hour": 12, "minute": 28}
